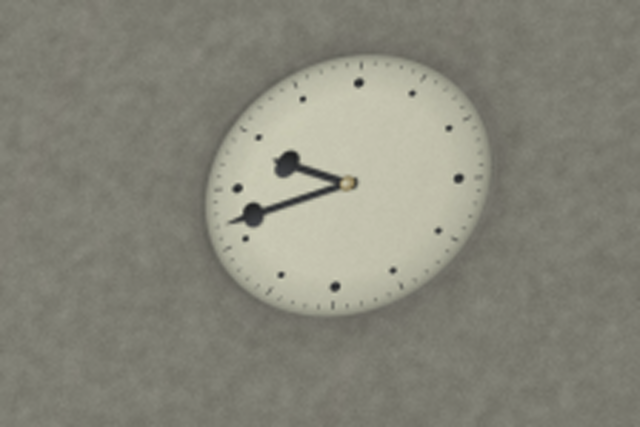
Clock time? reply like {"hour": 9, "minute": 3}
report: {"hour": 9, "minute": 42}
